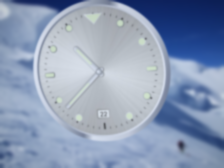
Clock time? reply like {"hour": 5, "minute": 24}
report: {"hour": 10, "minute": 38}
